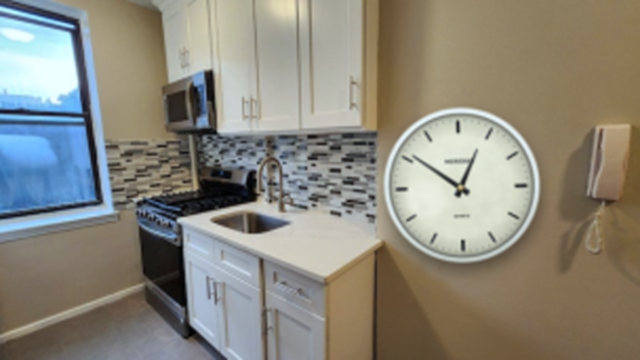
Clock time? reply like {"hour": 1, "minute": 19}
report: {"hour": 12, "minute": 51}
